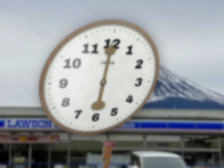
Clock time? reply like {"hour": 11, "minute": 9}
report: {"hour": 6, "minute": 0}
